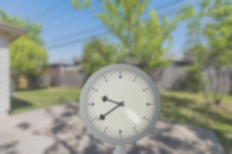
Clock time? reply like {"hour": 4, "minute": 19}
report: {"hour": 9, "minute": 39}
